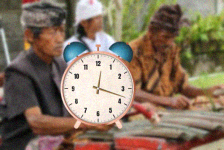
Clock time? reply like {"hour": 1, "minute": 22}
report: {"hour": 12, "minute": 18}
